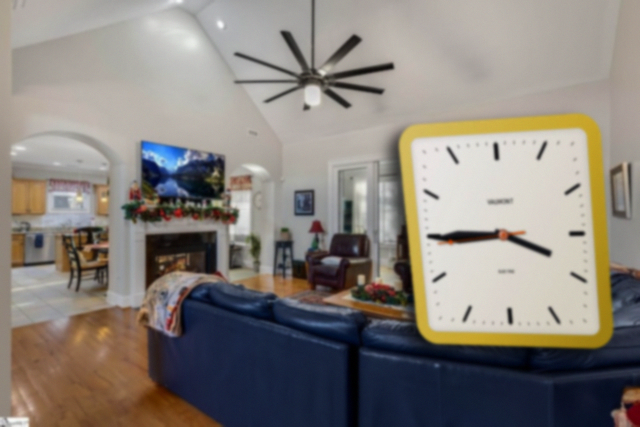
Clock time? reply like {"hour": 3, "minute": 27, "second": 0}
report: {"hour": 3, "minute": 44, "second": 44}
